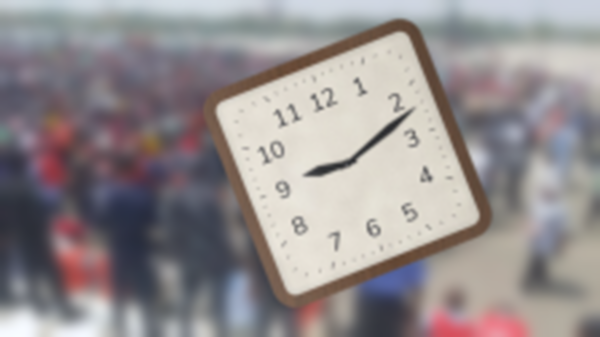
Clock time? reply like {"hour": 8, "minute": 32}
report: {"hour": 9, "minute": 12}
